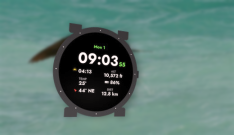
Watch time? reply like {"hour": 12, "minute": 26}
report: {"hour": 9, "minute": 3}
